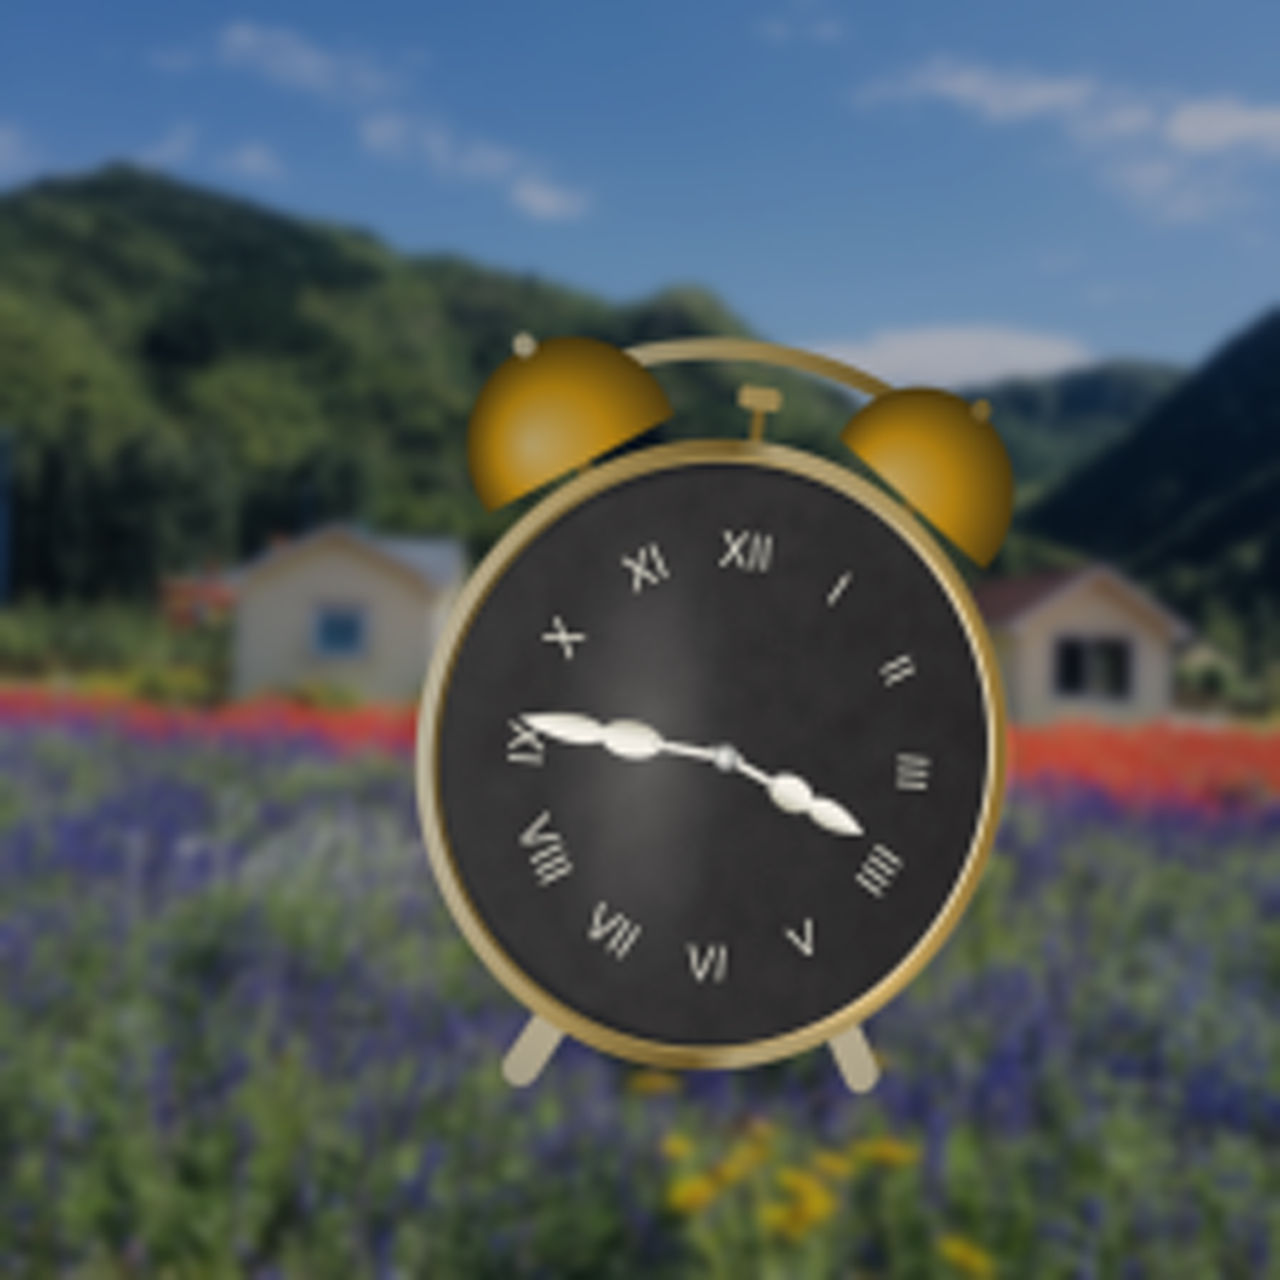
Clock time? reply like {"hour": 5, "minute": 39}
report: {"hour": 3, "minute": 46}
